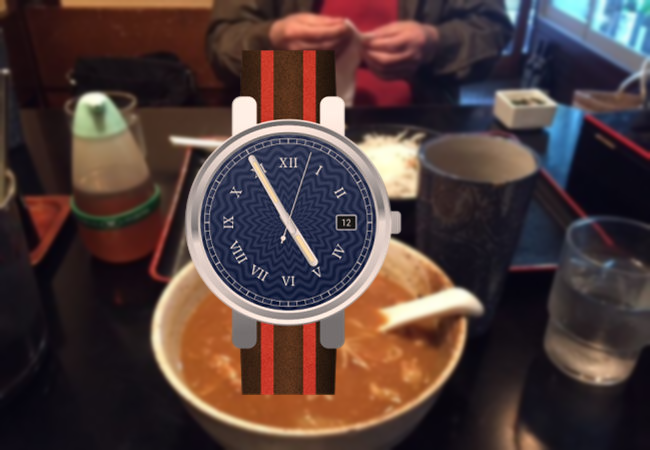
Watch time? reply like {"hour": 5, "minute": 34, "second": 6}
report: {"hour": 4, "minute": 55, "second": 3}
